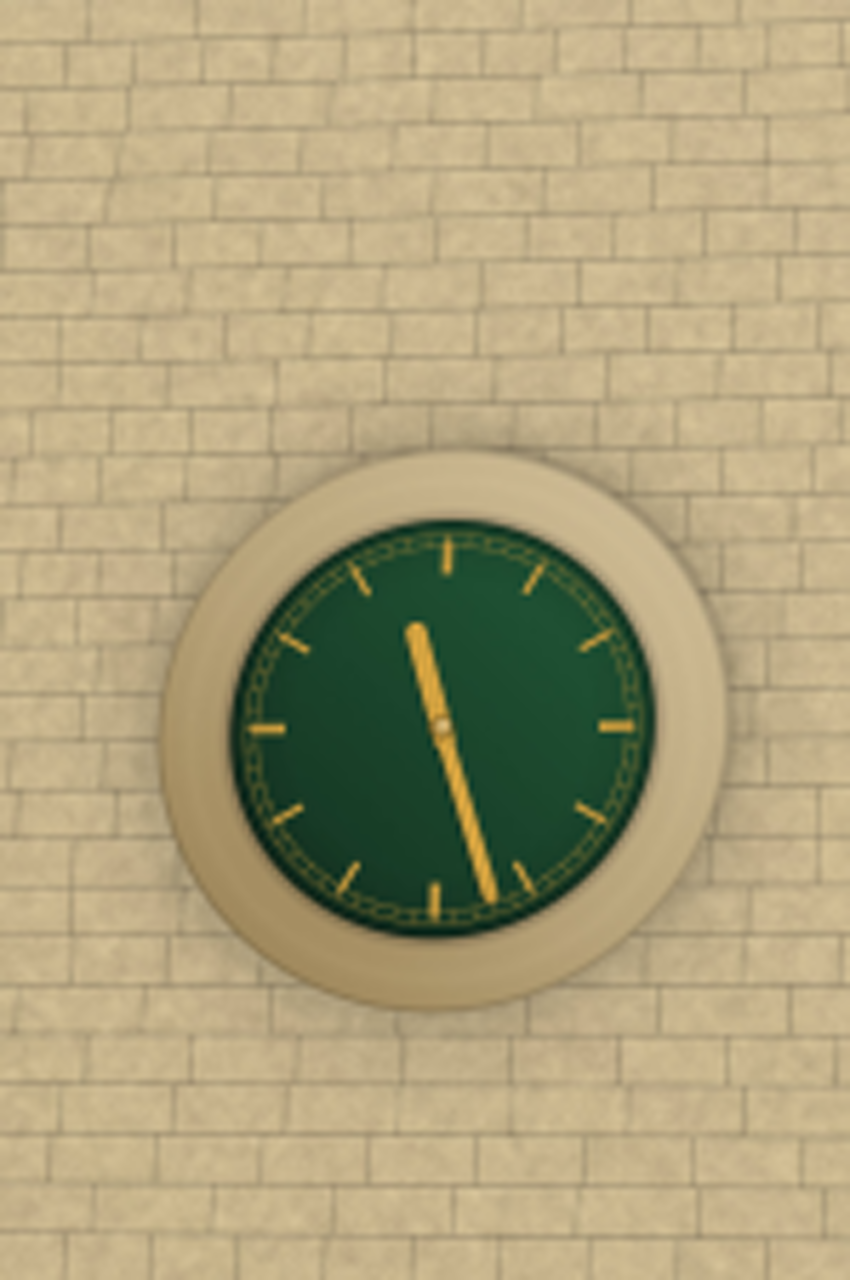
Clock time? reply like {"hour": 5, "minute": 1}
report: {"hour": 11, "minute": 27}
